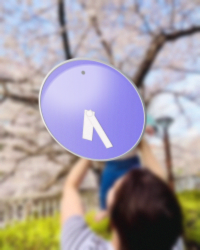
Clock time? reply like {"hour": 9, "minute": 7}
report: {"hour": 6, "minute": 26}
